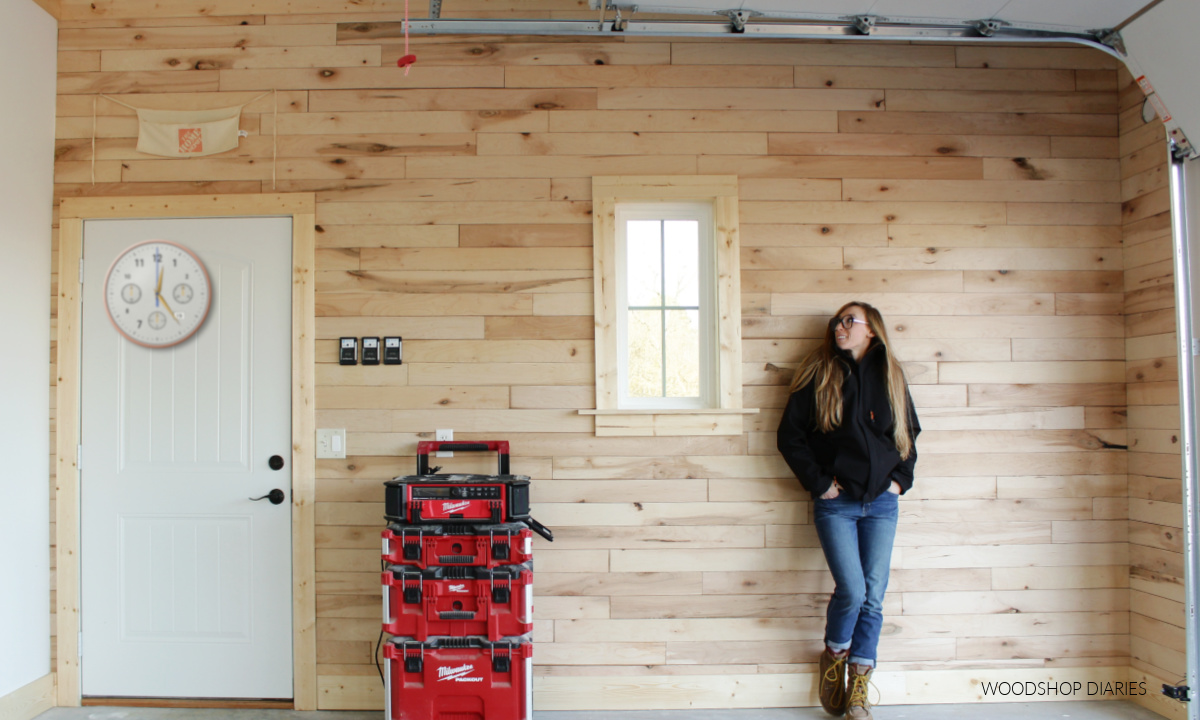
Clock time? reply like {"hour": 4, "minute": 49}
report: {"hour": 12, "minute": 24}
